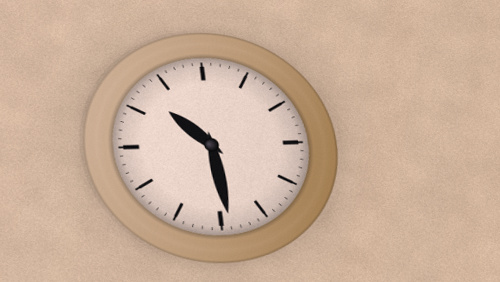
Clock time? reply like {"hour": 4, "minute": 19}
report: {"hour": 10, "minute": 29}
